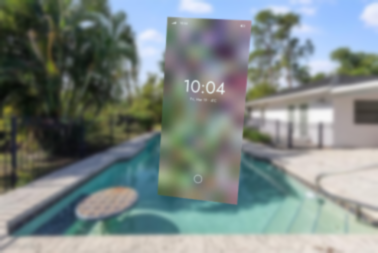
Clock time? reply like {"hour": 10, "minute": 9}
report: {"hour": 10, "minute": 4}
